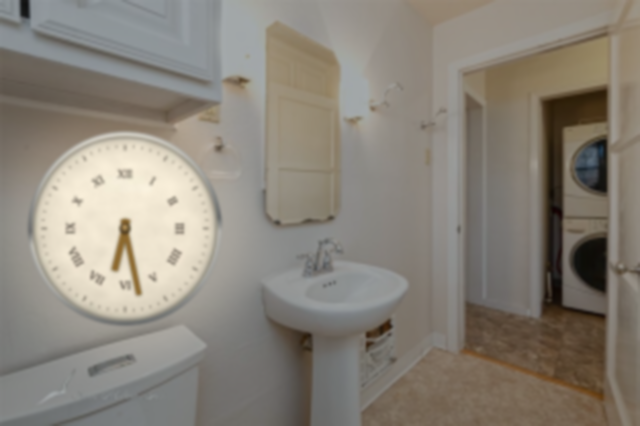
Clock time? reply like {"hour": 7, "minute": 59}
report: {"hour": 6, "minute": 28}
